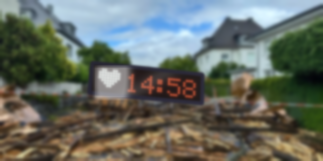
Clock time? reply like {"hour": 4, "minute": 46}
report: {"hour": 14, "minute": 58}
